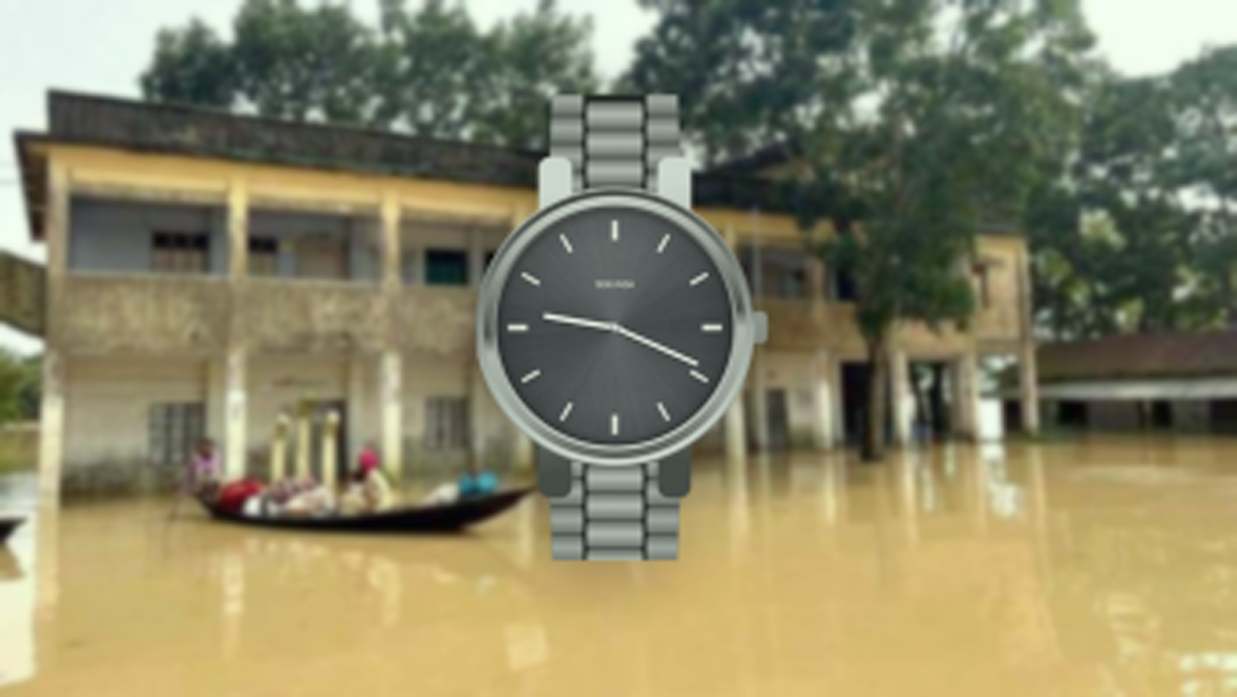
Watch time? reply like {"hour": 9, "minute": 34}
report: {"hour": 9, "minute": 19}
